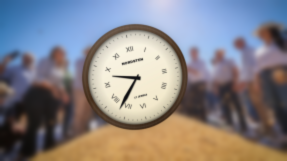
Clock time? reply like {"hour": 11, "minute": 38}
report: {"hour": 9, "minute": 37}
